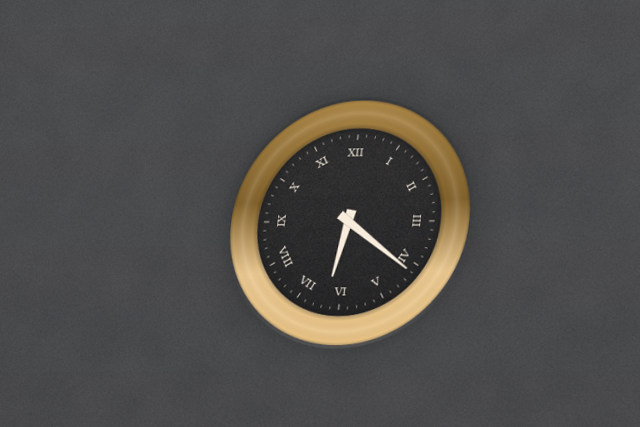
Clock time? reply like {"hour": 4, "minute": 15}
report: {"hour": 6, "minute": 21}
